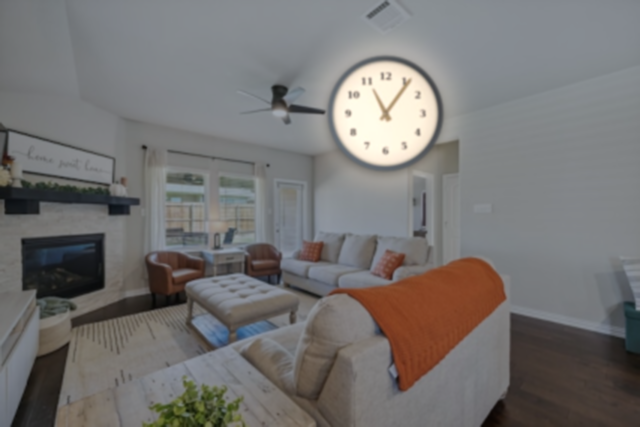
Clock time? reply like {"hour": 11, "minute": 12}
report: {"hour": 11, "minute": 6}
